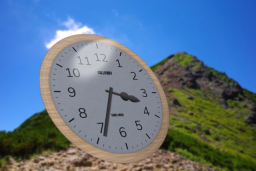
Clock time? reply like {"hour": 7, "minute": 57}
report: {"hour": 3, "minute": 34}
